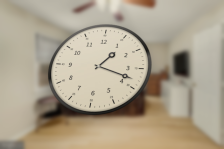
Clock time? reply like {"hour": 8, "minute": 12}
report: {"hour": 1, "minute": 18}
